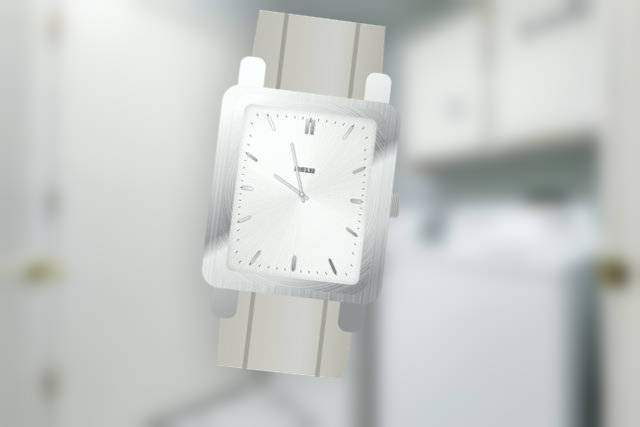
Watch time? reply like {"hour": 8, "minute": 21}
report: {"hour": 9, "minute": 57}
